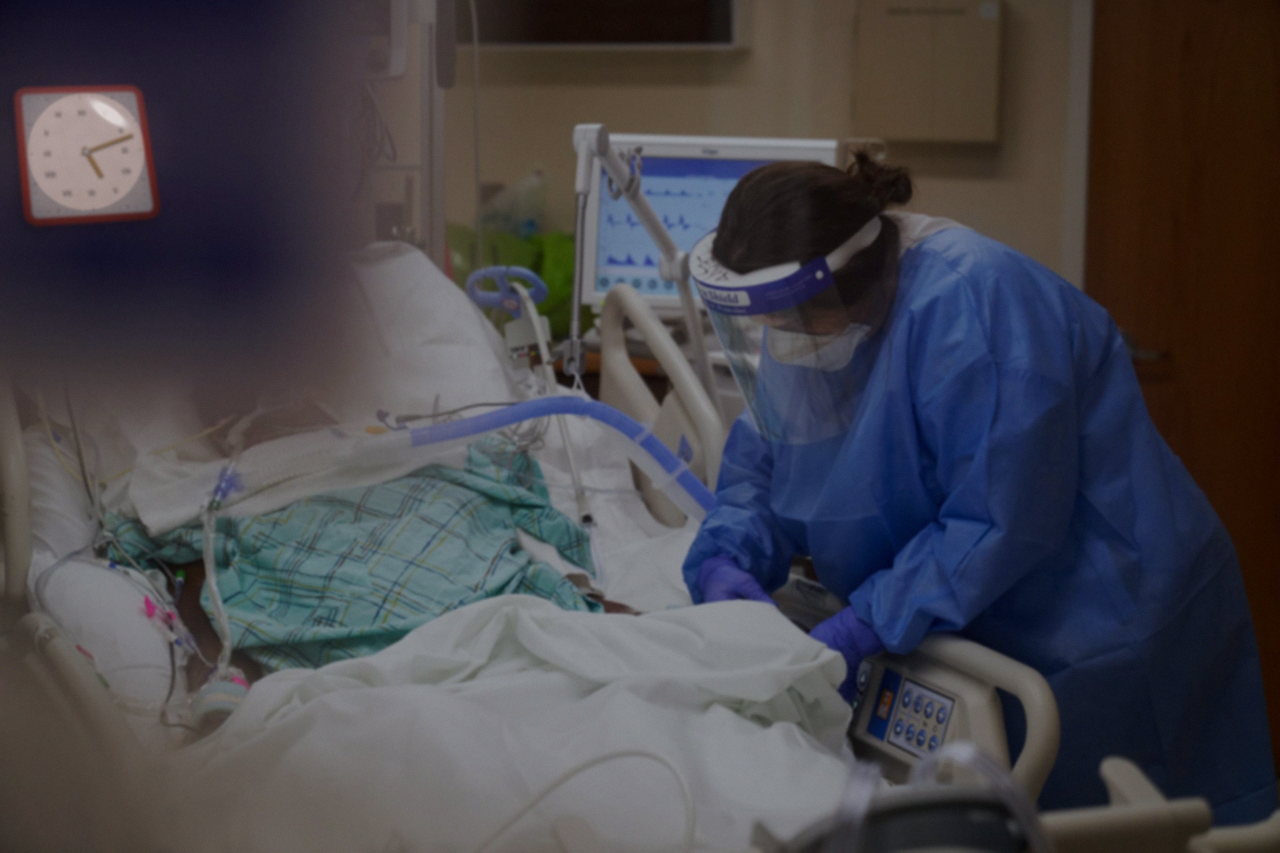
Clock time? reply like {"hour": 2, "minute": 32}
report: {"hour": 5, "minute": 12}
